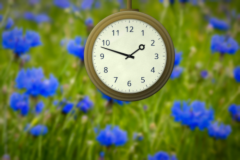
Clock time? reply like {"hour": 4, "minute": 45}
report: {"hour": 1, "minute": 48}
